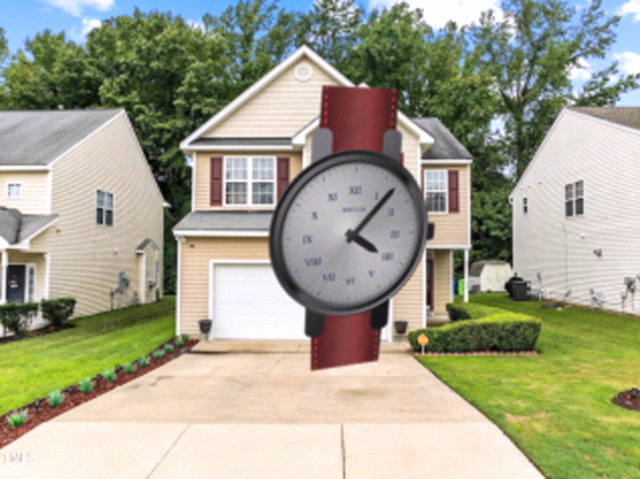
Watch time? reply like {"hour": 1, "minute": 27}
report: {"hour": 4, "minute": 7}
